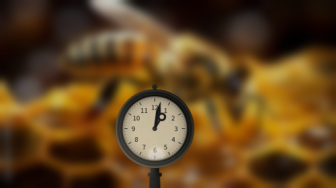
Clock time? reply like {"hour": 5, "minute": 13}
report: {"hour": 1, "minute": 2}
